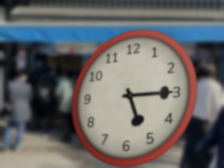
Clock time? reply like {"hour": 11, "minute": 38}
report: {"hour": 5, "minute": 15}
